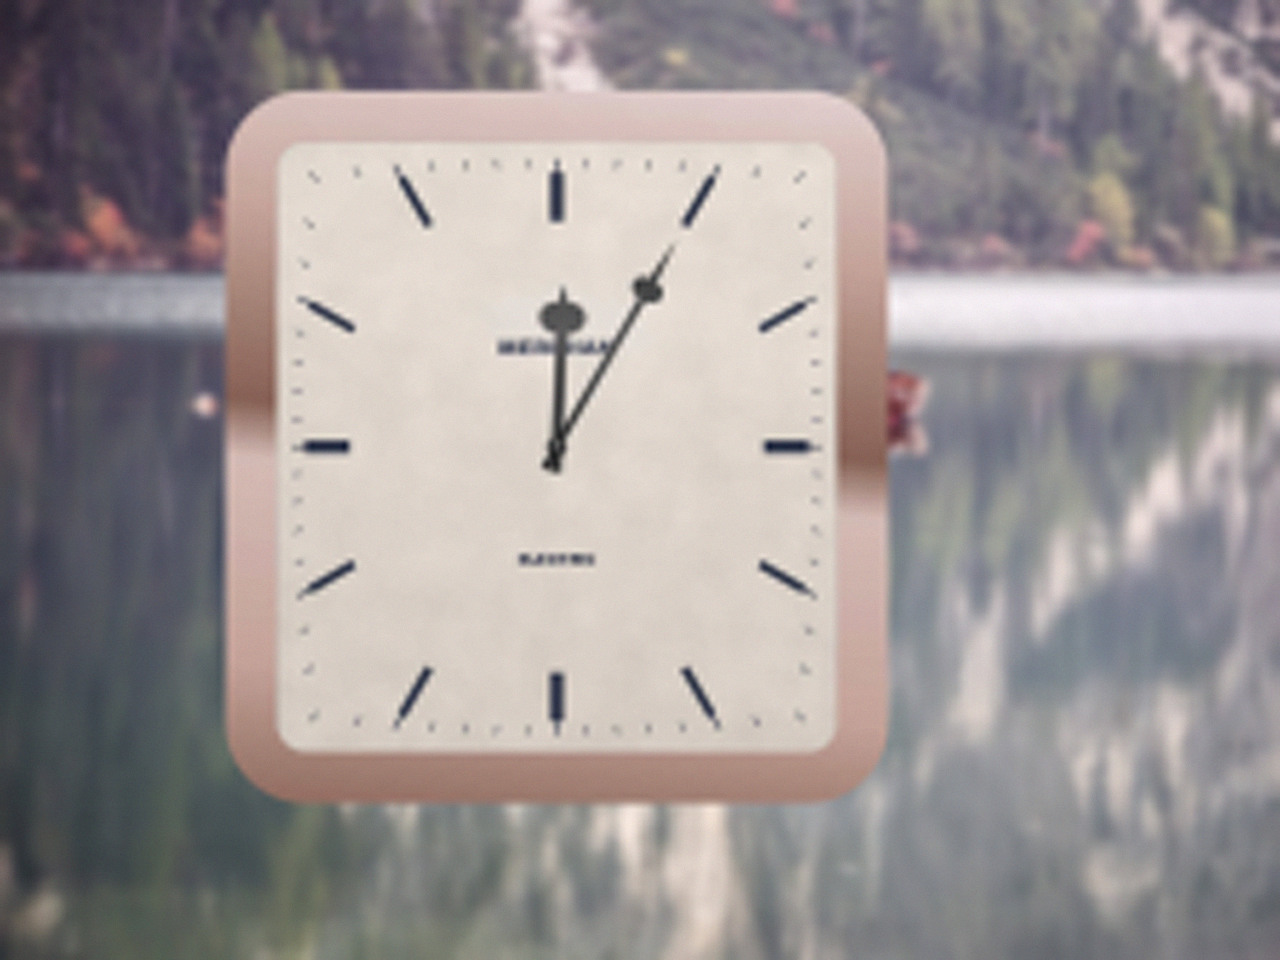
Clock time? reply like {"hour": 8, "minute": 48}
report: {"hour": 12, "minute": 5}
